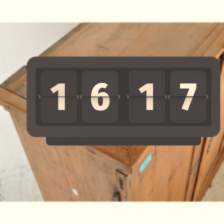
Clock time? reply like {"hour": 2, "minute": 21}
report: {"hour": 16, "minute": 17}
